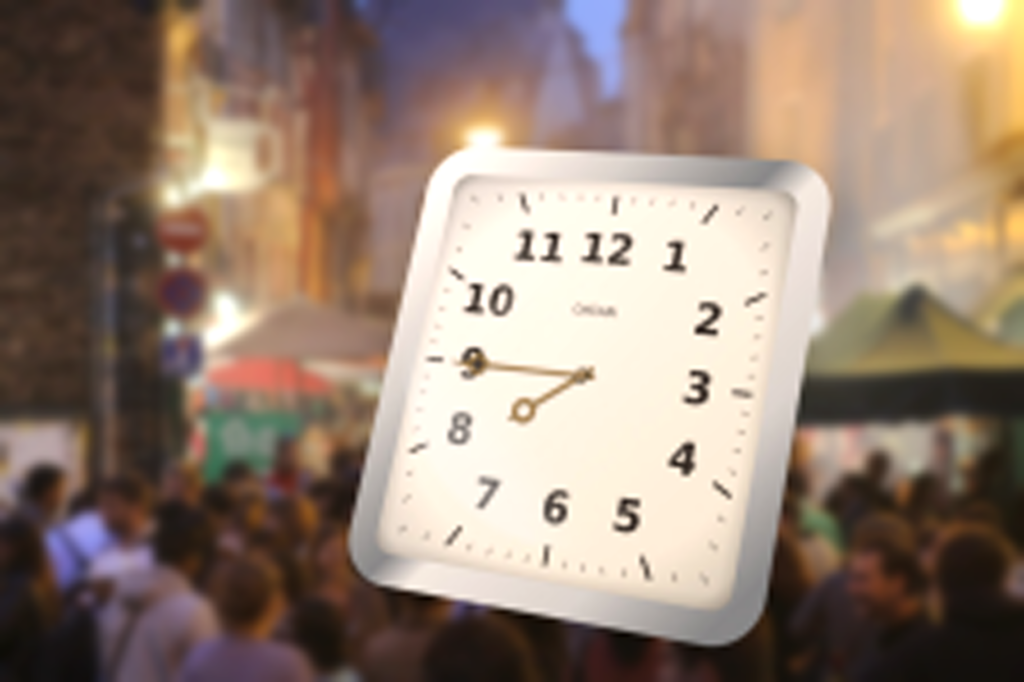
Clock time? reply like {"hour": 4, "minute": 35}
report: {"hour": 7, "minute": 45}
